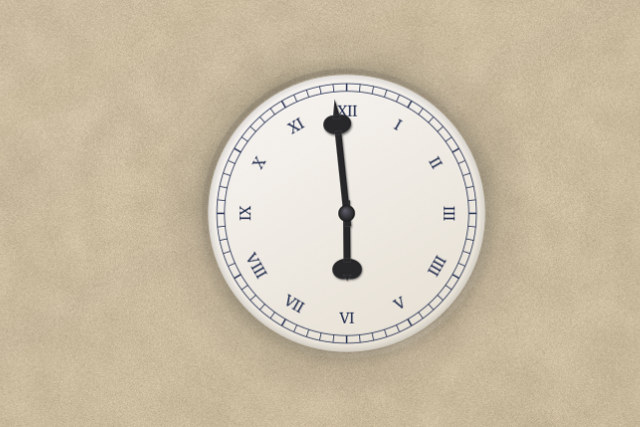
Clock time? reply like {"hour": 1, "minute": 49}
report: {"hour": 5, "minute": 59}
